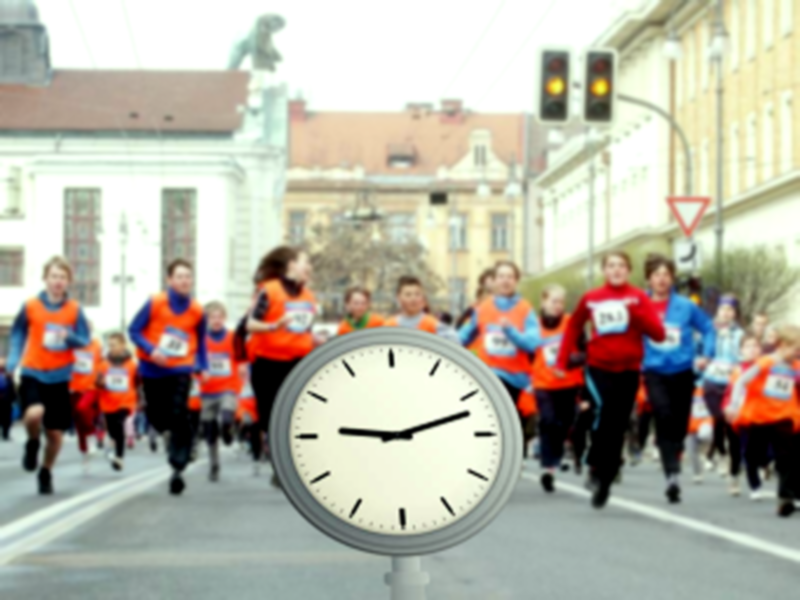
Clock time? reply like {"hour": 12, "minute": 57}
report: {"hour": 9, "minute": 12}
